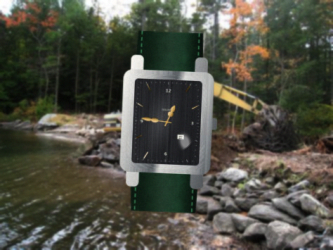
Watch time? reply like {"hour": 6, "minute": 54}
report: {"hour": 12, "minute": 46}
